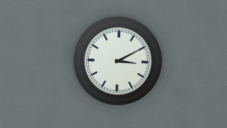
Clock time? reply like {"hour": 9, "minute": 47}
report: {"hour": 3, "minute": 10}
